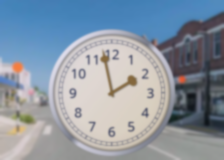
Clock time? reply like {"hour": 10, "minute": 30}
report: {"hour": 1, "minute": 58}
